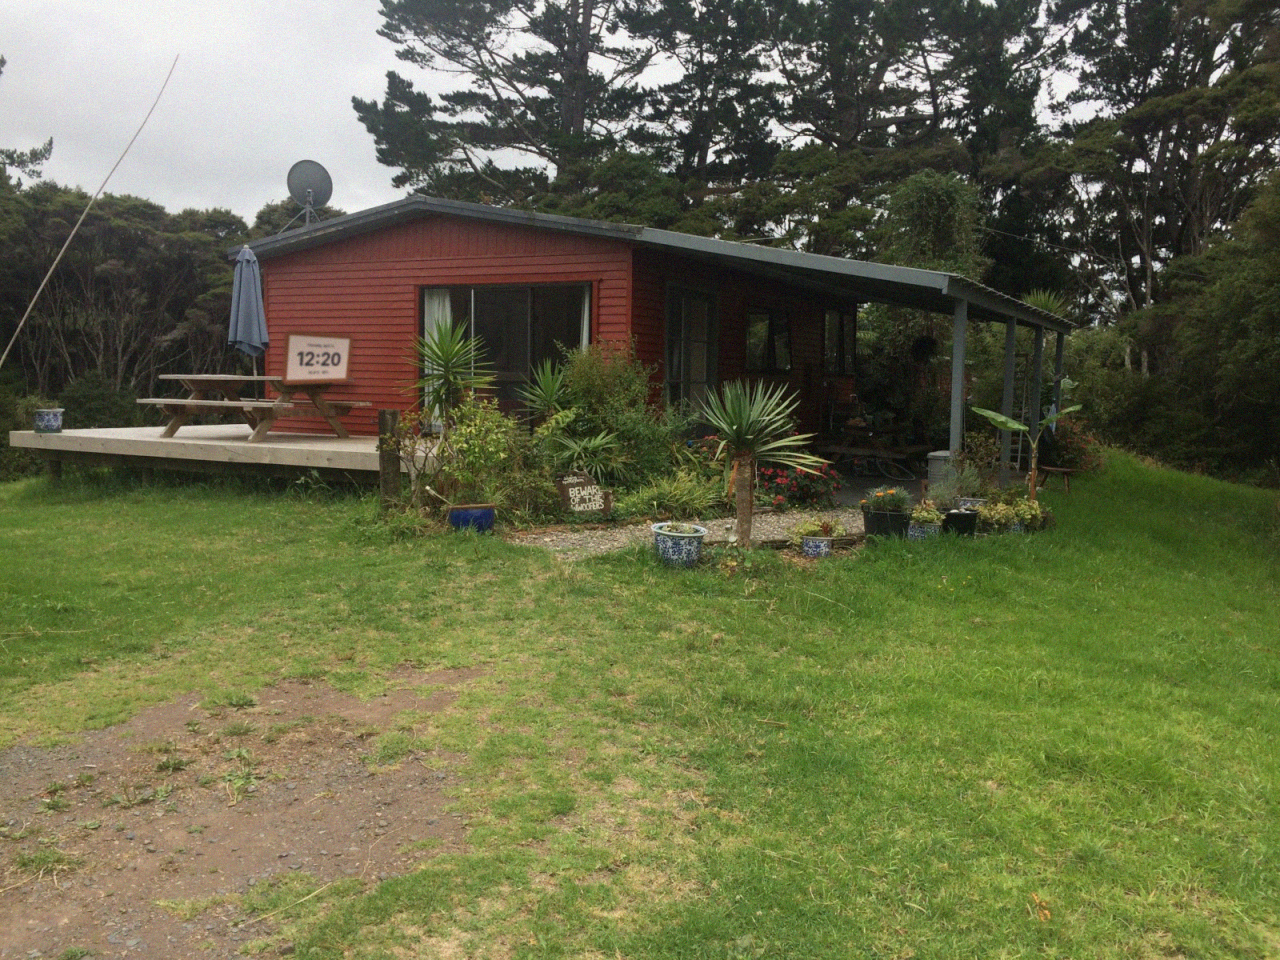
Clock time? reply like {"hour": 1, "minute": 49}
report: {"hour": 12, "minute": 20}
